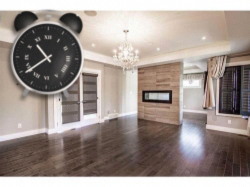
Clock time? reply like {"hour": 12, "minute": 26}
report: {"hour": 10, "minute": 39}
